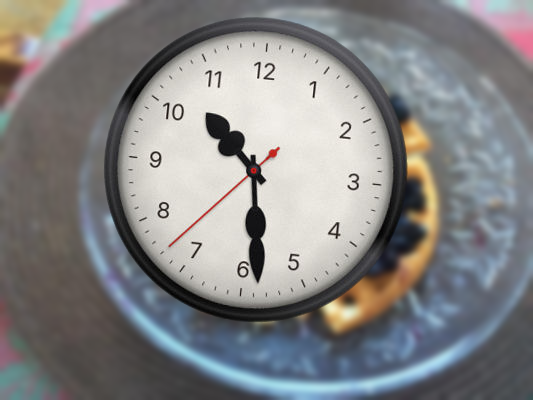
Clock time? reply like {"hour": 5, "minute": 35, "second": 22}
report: {"hour": 10, "minute": 28, "second": 37}
